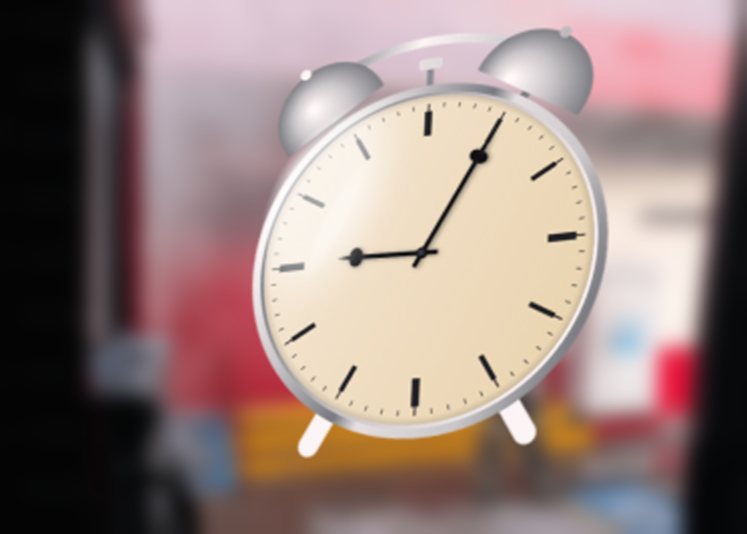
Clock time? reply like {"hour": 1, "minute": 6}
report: {"hour": 9, "minute": 5}
